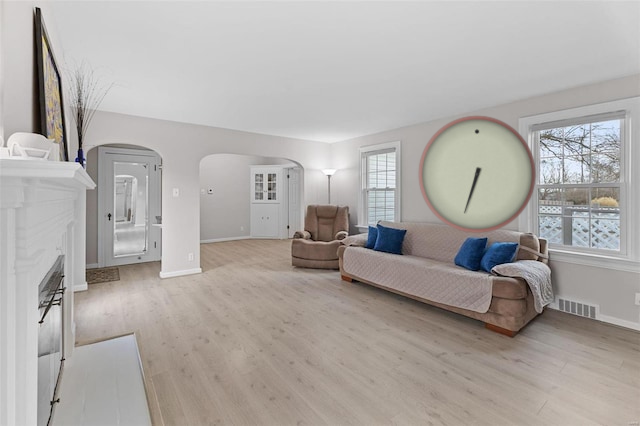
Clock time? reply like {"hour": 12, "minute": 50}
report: {"hour": 6, "minute": 33}
